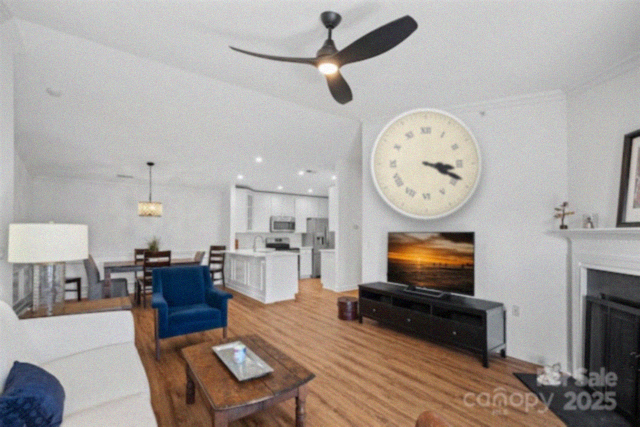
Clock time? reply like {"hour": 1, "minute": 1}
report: {"hour": 3, "minute": 19}
